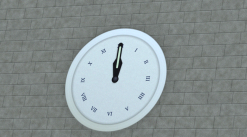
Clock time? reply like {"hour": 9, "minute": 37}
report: {"hour": 12, "minute": 0}
